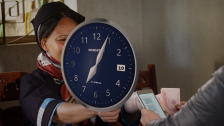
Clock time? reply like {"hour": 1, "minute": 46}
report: {"hour": 7, "minute": 4}
